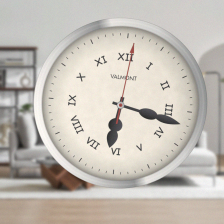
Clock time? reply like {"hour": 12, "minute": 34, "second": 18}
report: {"hour": 6, "minute": 17, "second": 1}
